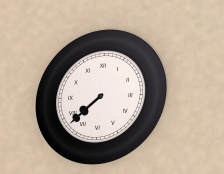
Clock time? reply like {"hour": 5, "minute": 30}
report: {"hour": 7, "minute": 38}
